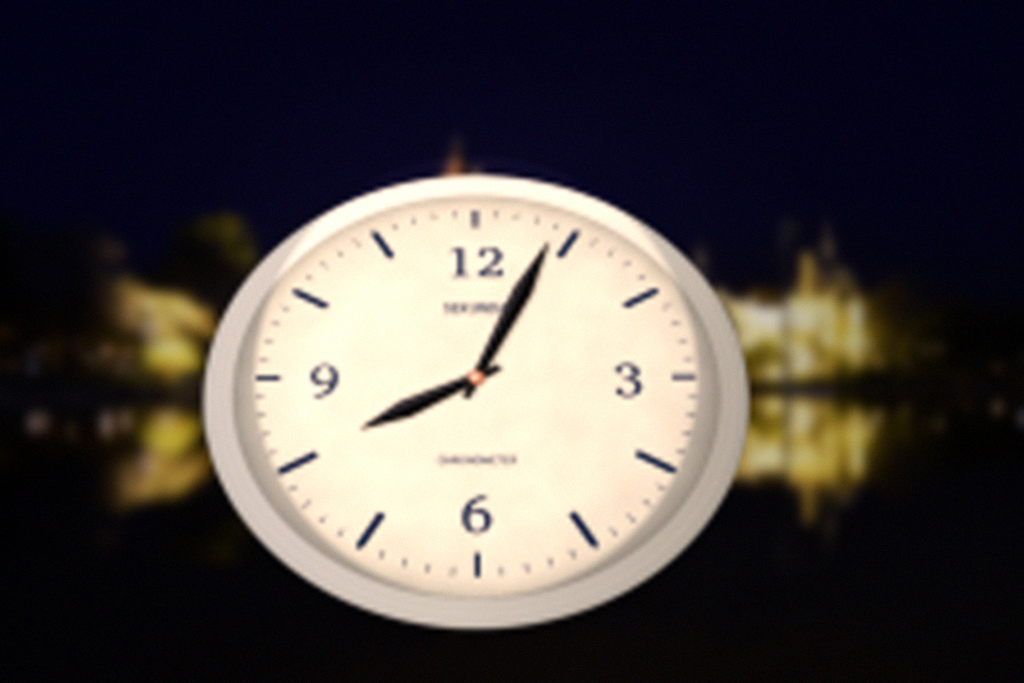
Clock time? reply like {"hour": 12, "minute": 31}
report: {"hour": 8, "minute": 4}
